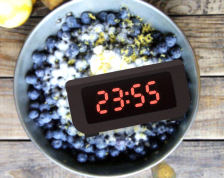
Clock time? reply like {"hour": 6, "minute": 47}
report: {"hour": 23, "minute": 55}
